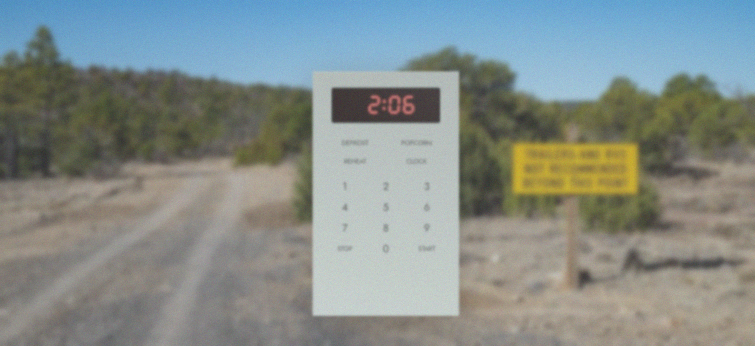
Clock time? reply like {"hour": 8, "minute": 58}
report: {"hour": 2, "minute": 6}
